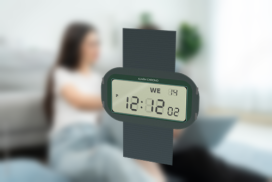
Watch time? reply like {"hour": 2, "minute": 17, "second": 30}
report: {"hour": 12, "minute": 12, "second": 2}
